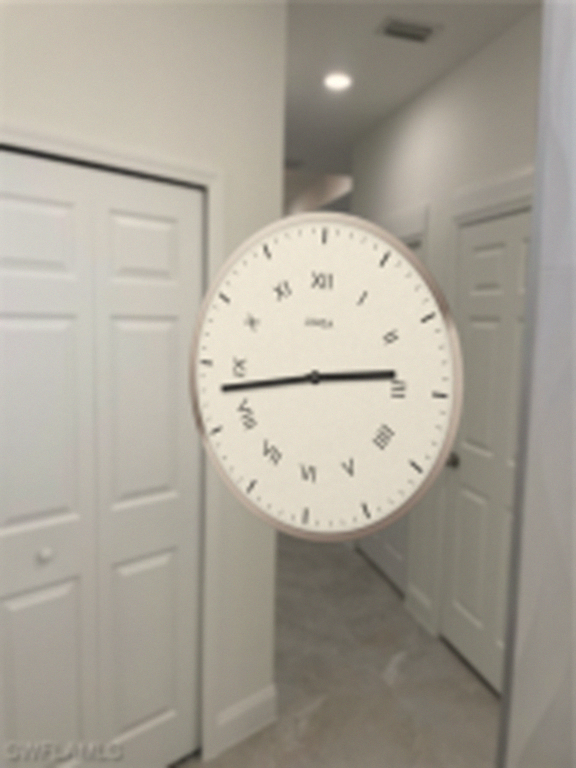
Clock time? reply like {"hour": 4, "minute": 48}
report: {"hour": 2, "minute": 43}
